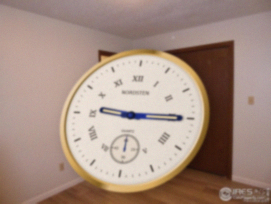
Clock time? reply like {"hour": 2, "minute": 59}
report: {"hour": 9, "minute": 15}
